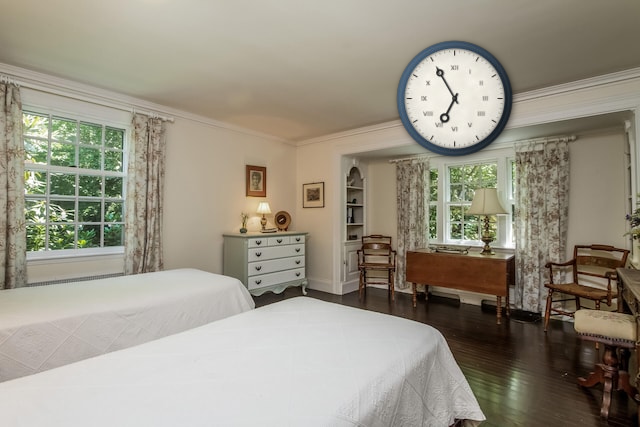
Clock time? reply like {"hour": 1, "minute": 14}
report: {"hour": 6, "minute": 55}
